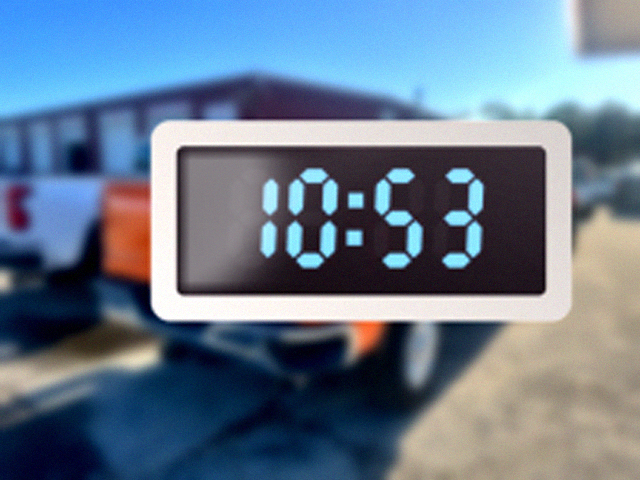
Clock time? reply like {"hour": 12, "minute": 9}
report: {"hour": 10, "minute": 53}
